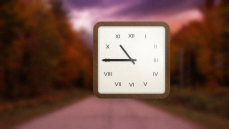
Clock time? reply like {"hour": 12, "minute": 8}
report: {"hour": 10, "minute": 45}
